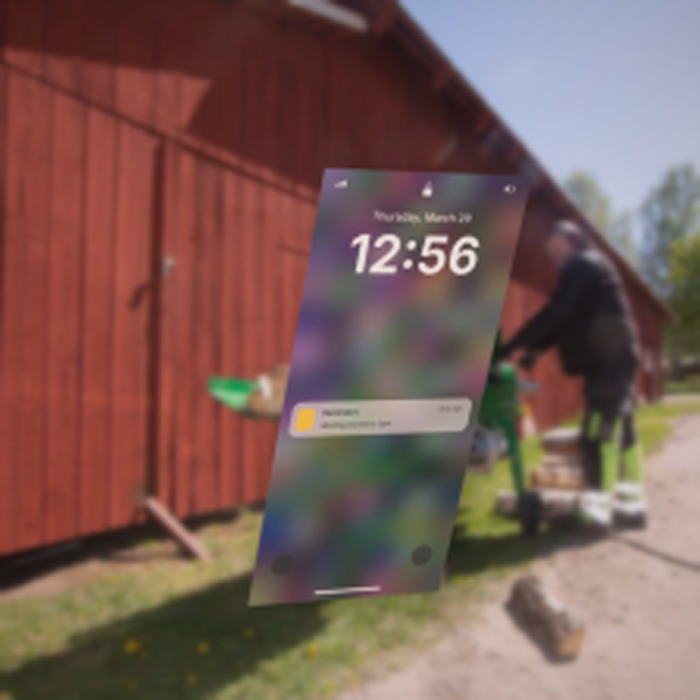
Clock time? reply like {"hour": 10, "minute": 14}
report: {"hour": 12, "minute": 56}
